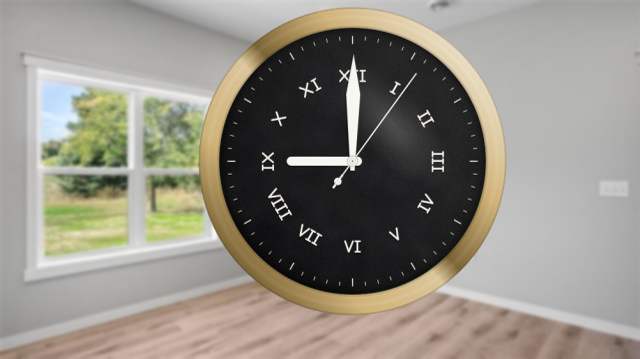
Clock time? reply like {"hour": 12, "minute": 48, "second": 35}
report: {"hour": 9, "minute": 0, "second": 6}
